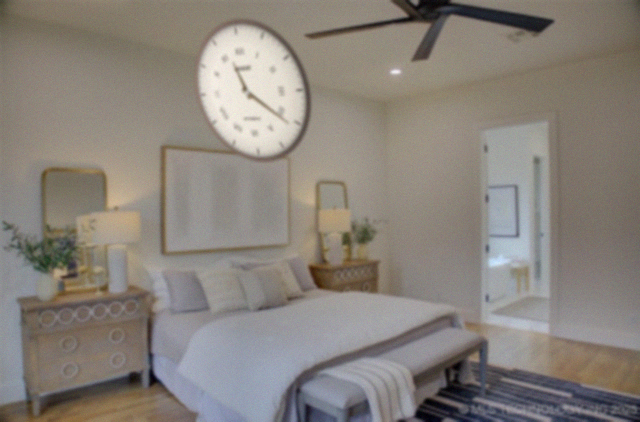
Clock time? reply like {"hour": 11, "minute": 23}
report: {"hour": 11, "minute": 21}
